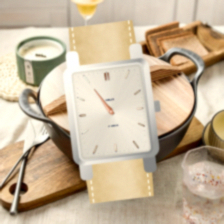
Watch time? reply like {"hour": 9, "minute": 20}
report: {"hour": 10, "minute": 55}
